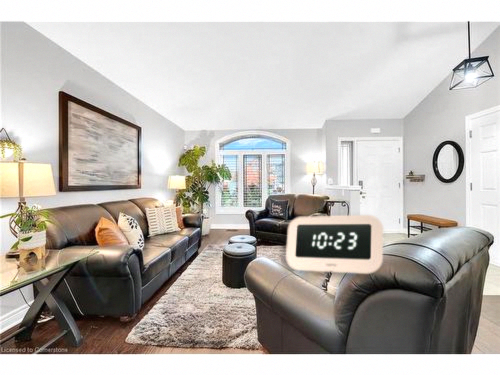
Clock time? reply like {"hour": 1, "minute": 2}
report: {"hour": 10, "minute": 23}
